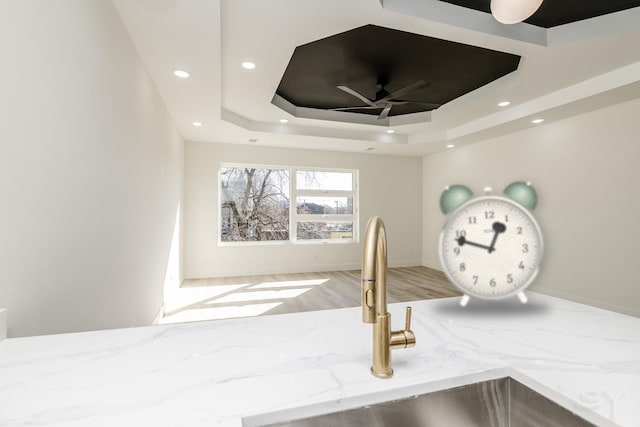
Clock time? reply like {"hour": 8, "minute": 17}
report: {"hour": 12, "minute": 48}
